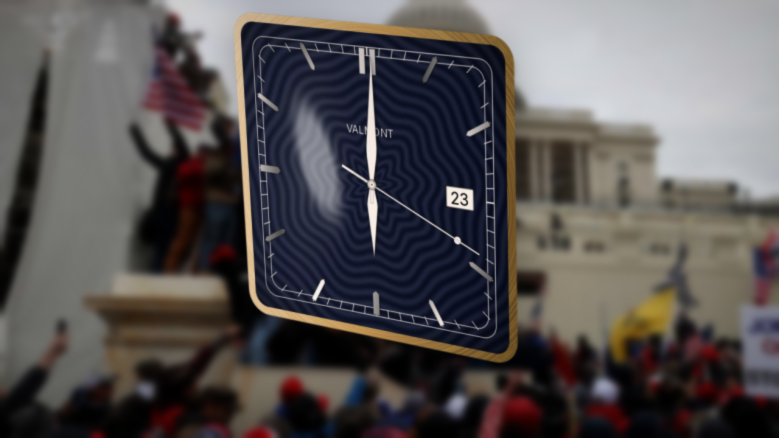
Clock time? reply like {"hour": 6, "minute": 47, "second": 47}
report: {"hour": 6, "minute": 0, "second": 19}
